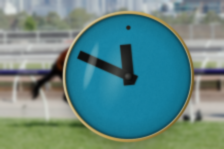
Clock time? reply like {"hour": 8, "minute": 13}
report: {"hour": 11, "minute": 49}
